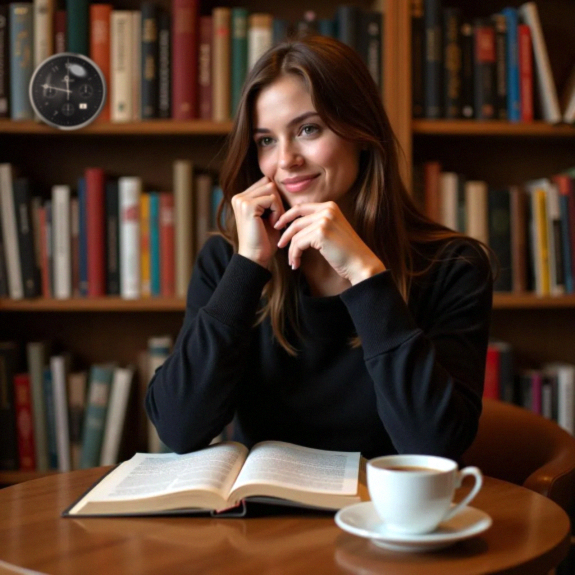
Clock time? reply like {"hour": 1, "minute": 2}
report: {"hour": 11, "minute": 47}
